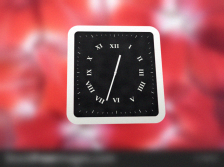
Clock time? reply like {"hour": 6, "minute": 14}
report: {"hour": 12, "minute": 33}
